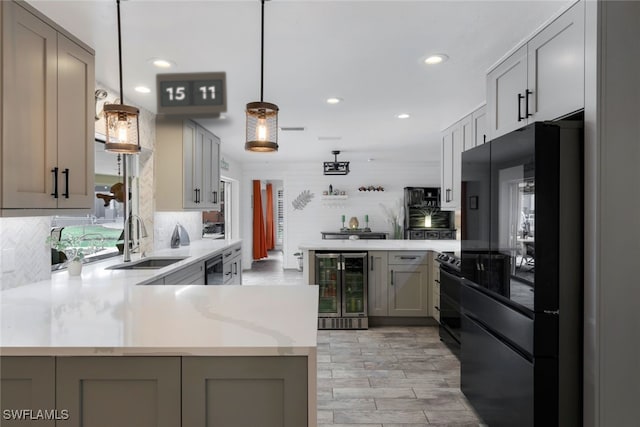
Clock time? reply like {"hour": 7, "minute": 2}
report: {"hour": 15, "minute": 11}
